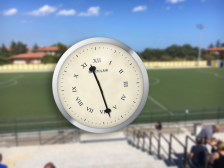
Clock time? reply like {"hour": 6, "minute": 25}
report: {"hour": 11, "minute": 28}
